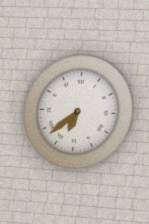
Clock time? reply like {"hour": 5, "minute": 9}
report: {"hour": 6, "minute": 38}
